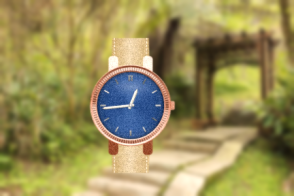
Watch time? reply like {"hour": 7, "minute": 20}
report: {"hour": 12, "minute": 44}
